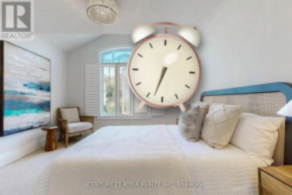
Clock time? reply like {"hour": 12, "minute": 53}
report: {"hour": 6, "minute": 33}
